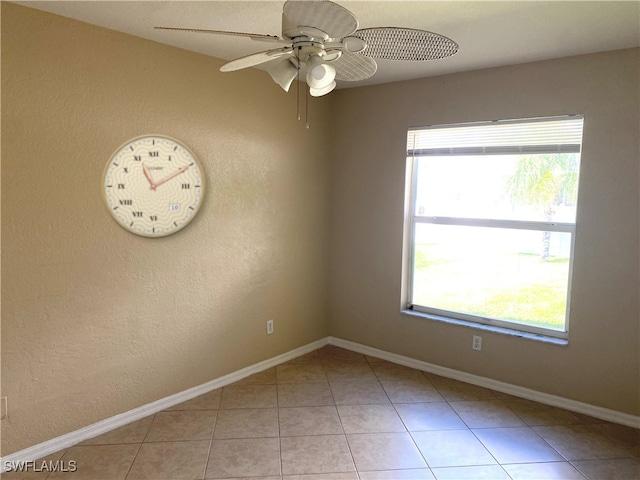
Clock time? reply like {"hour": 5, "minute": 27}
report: {"hour": 11, "minute": 10}
